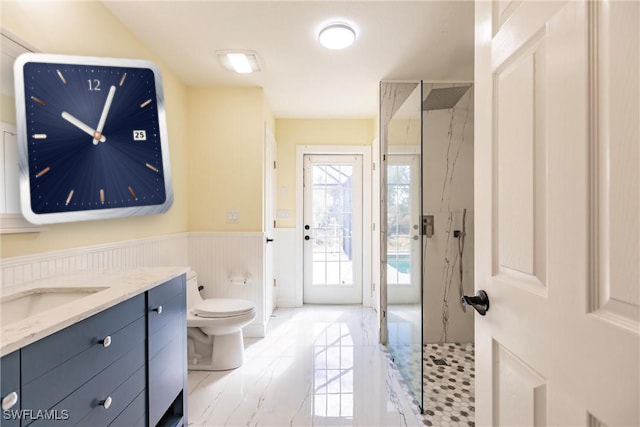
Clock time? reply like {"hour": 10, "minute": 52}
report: {"hour": 10, "minute": 4}
